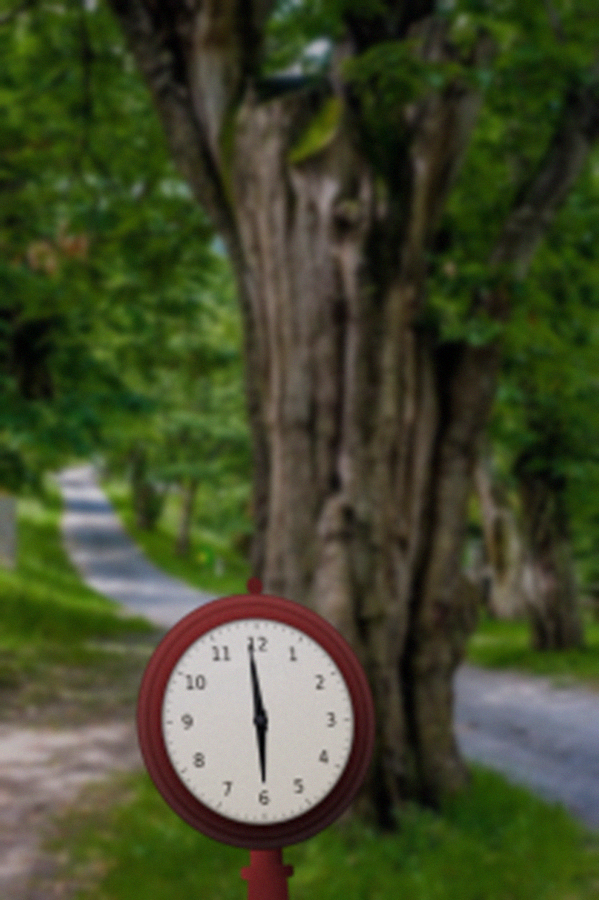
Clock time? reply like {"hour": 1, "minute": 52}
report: {"hour": 5, "minute": 59}
